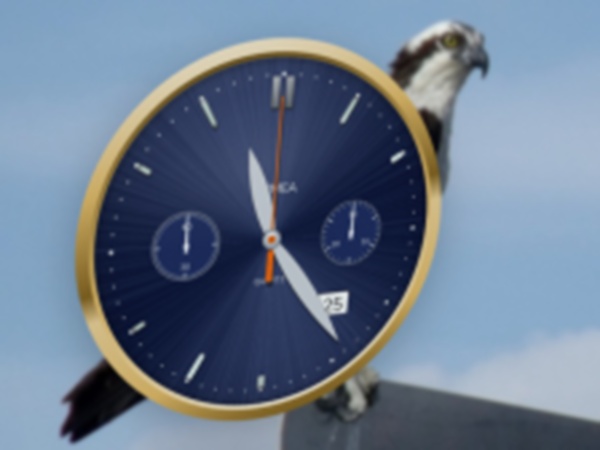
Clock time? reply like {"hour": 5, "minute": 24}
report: {"hour": 11, "minute": 24}
